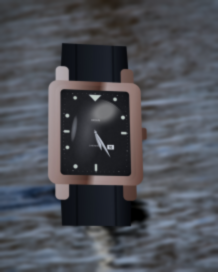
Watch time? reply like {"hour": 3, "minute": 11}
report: {"hour": 5, "minute": 25}
